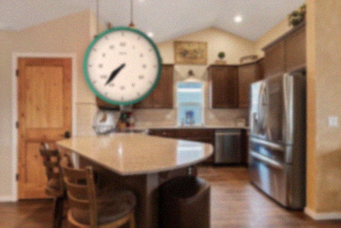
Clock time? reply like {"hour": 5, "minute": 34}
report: {"hour": 7, "minute": 37}
